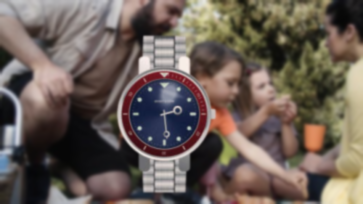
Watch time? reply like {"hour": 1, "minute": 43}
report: {"hour": 2, "minute": 29}
